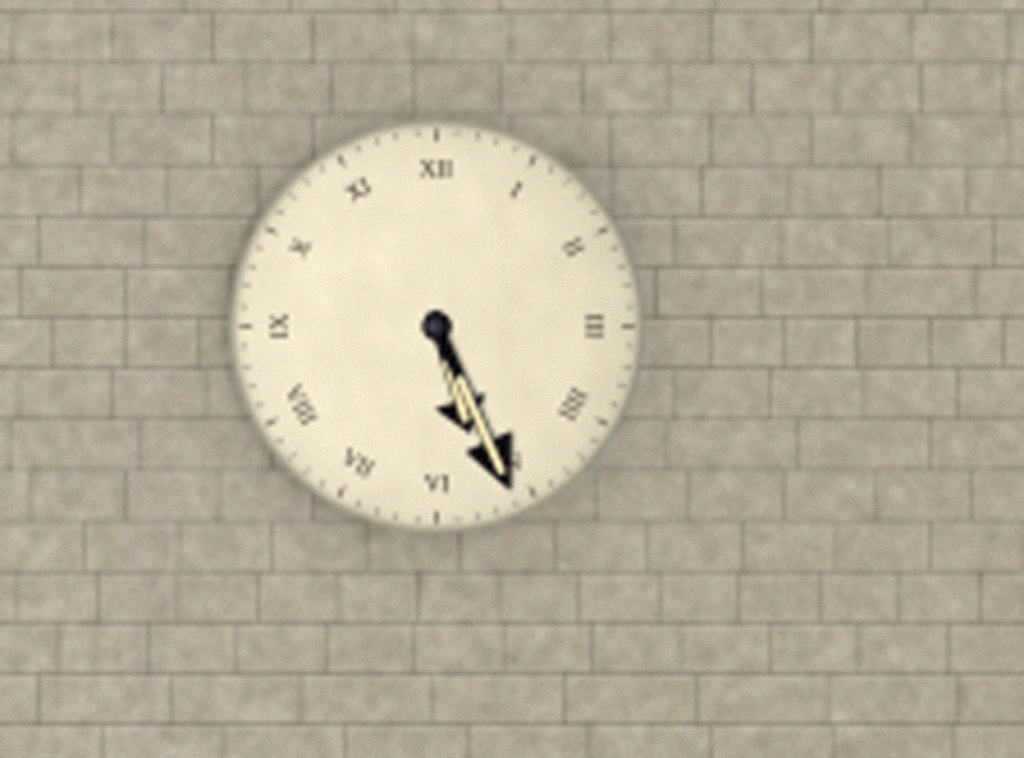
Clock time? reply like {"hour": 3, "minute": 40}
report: {"hour": 5, "minute": 26}
